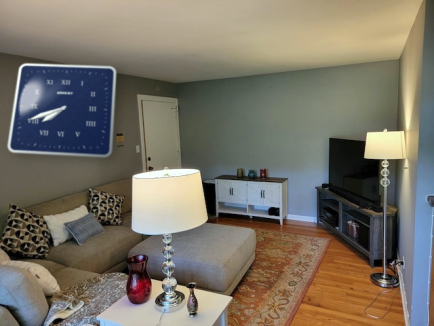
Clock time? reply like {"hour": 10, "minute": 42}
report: {"hour": 7, "minute": 41}
